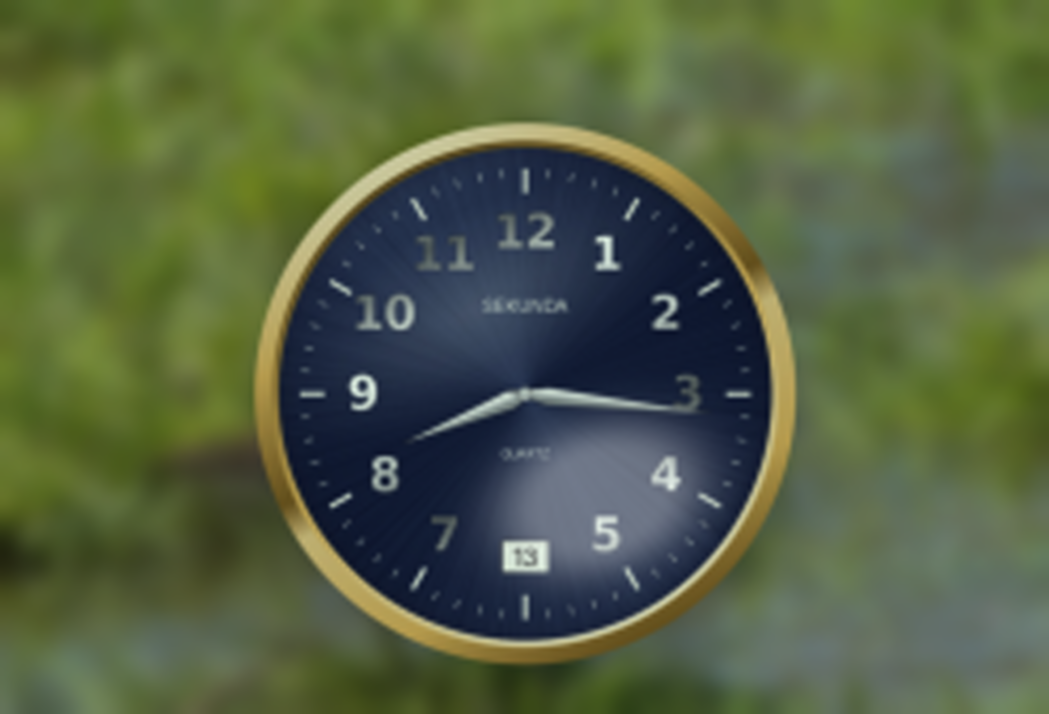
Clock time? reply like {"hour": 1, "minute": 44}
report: {"hour": 8, "minute": 16}
